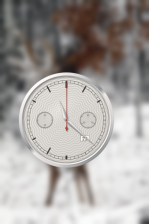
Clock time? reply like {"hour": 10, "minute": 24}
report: {"hour": 11, "minute": 22}
